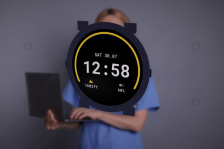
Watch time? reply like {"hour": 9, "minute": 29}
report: {"hour": 12, "minute": 58}
